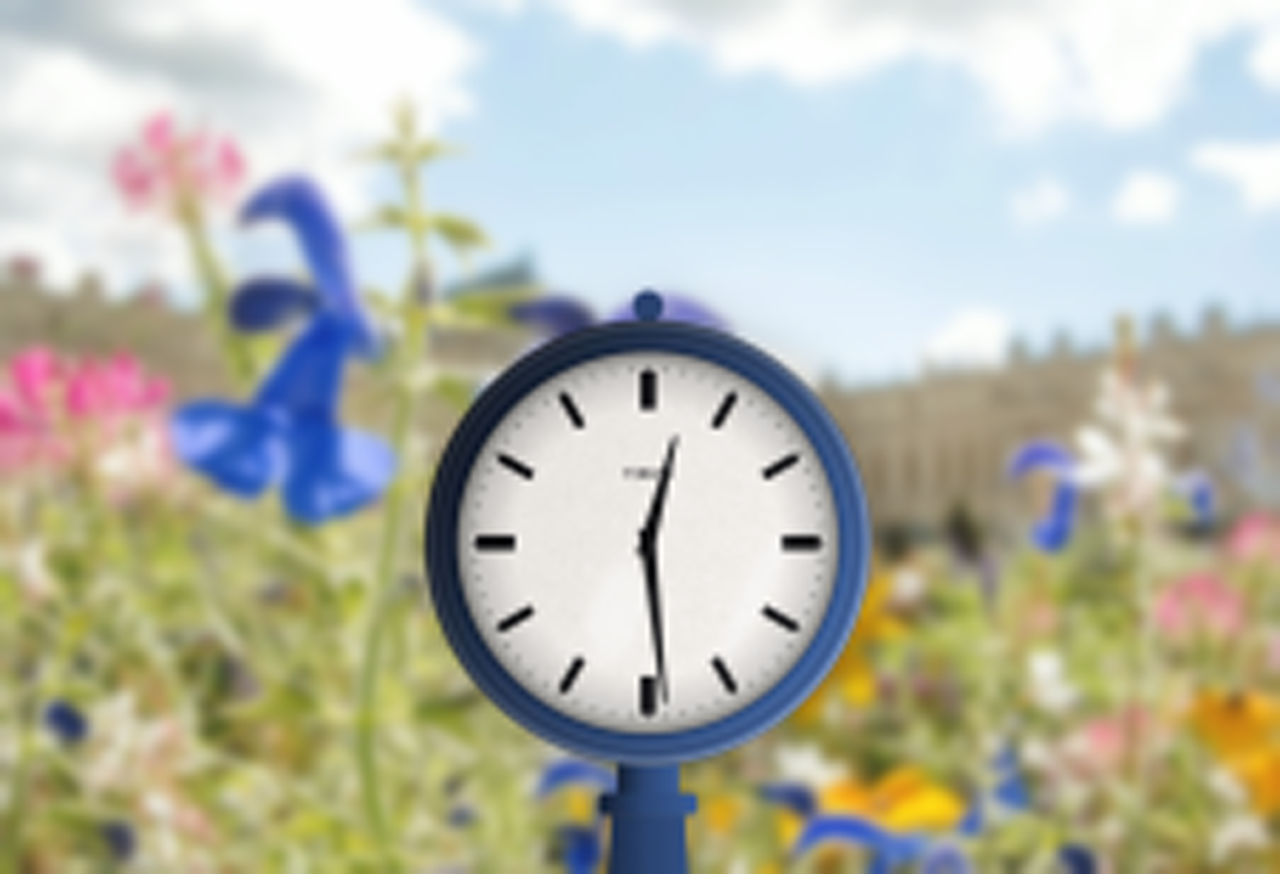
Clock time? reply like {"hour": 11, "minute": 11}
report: {"hour": 12, "minute": 29}
